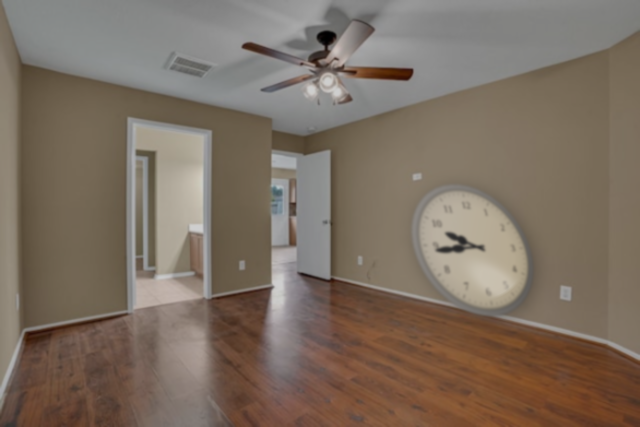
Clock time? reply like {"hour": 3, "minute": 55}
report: {"hour": 9, "minute": 44}
